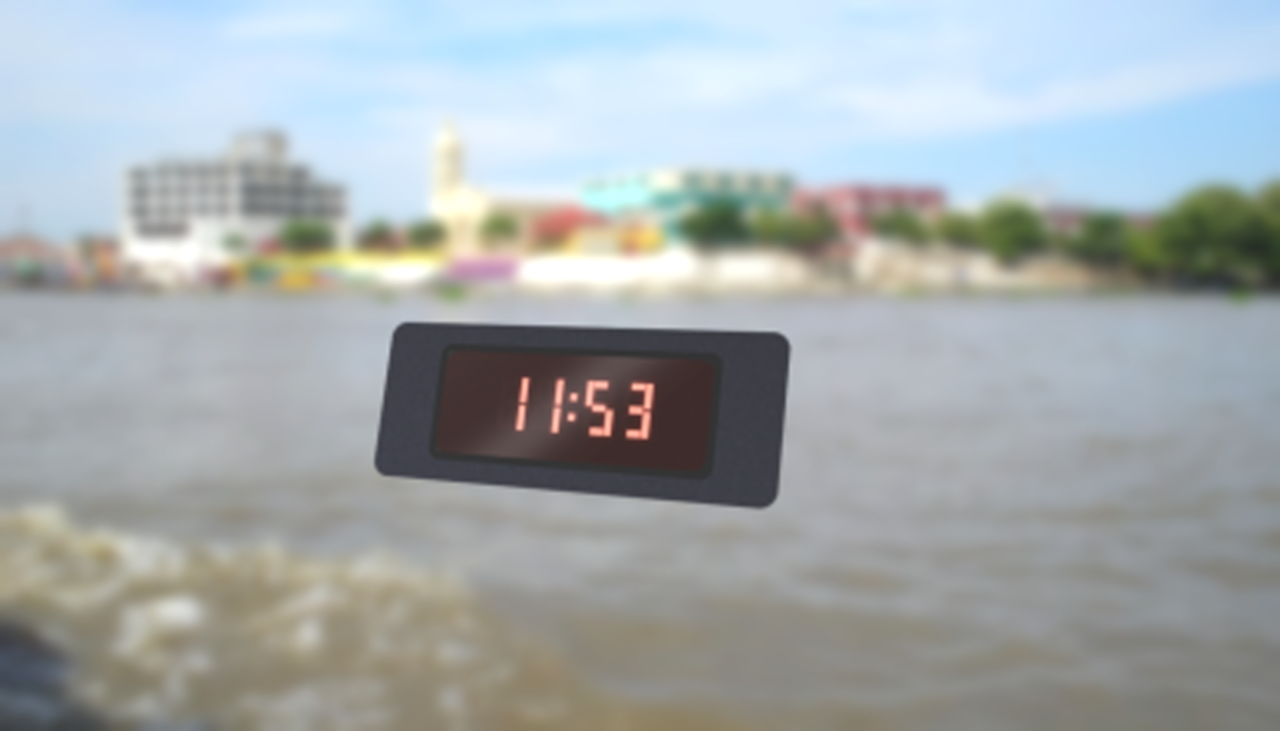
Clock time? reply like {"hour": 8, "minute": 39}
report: {"hour": 11, "minute": 53}
